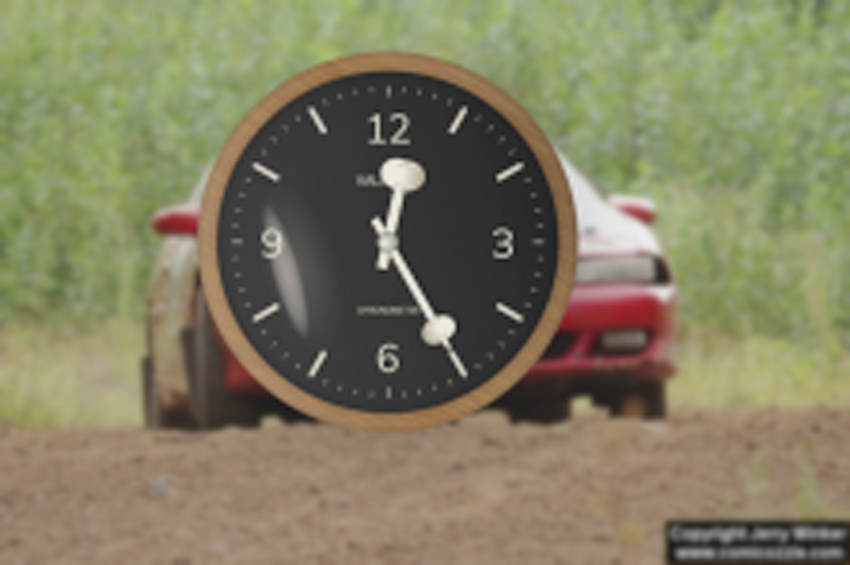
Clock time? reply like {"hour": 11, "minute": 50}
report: {"hour": 12, "minute": 25}
